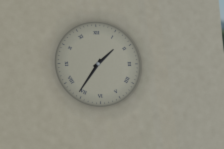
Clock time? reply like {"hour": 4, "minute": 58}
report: {"hour": 1, "minute": 36}
